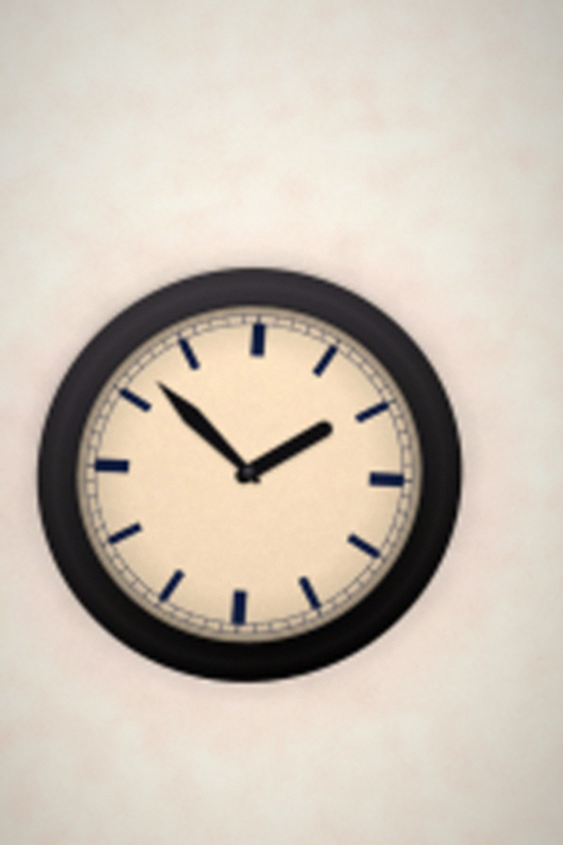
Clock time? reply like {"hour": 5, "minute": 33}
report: {"hour": 1, "minute": 52}
